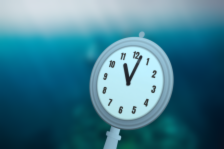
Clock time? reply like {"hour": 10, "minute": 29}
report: {"hour": 11, "minute": 2}
